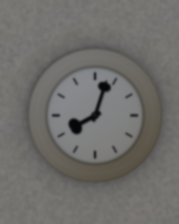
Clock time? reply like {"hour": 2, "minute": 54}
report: {"hour": 8, "minute": 3}
